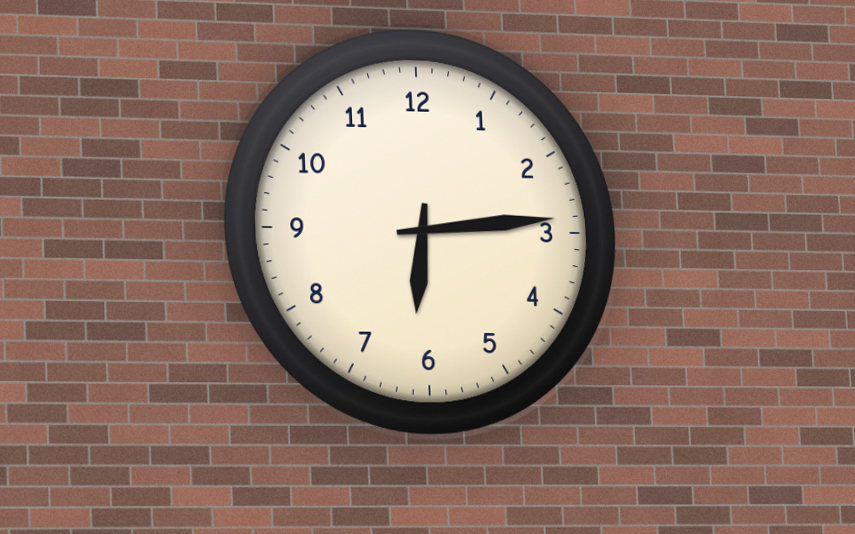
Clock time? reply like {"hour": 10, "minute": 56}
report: {"hour": 6, "minute": 14}
